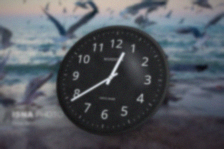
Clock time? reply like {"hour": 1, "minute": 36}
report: {"hour": 12, "minute": 39}
